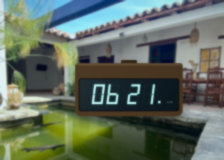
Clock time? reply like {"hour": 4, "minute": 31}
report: {"hour": 6, "minute": 21}
